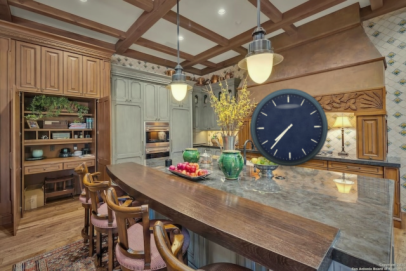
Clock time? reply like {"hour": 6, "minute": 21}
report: {"hour": 7, "minute": 37}
